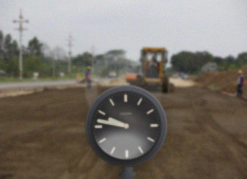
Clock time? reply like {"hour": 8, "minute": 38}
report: {"hour": 9, "minute": 47}
